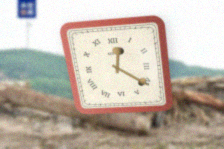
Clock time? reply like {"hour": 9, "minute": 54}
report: {"hour": 12, "minute": 21}
